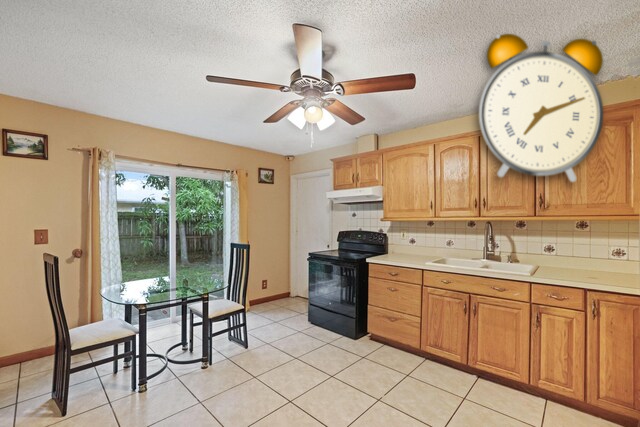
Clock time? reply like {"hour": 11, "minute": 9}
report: {"hour": 7, "minute": 11}
